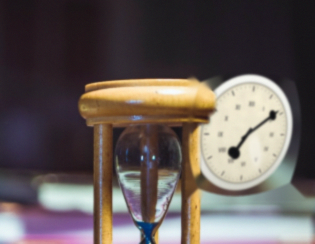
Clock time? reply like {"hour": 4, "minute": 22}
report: {"hour": 7, "minute": 9}
